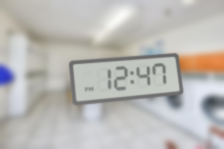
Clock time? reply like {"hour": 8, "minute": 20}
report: {"hour": 12, "minute": 47}
